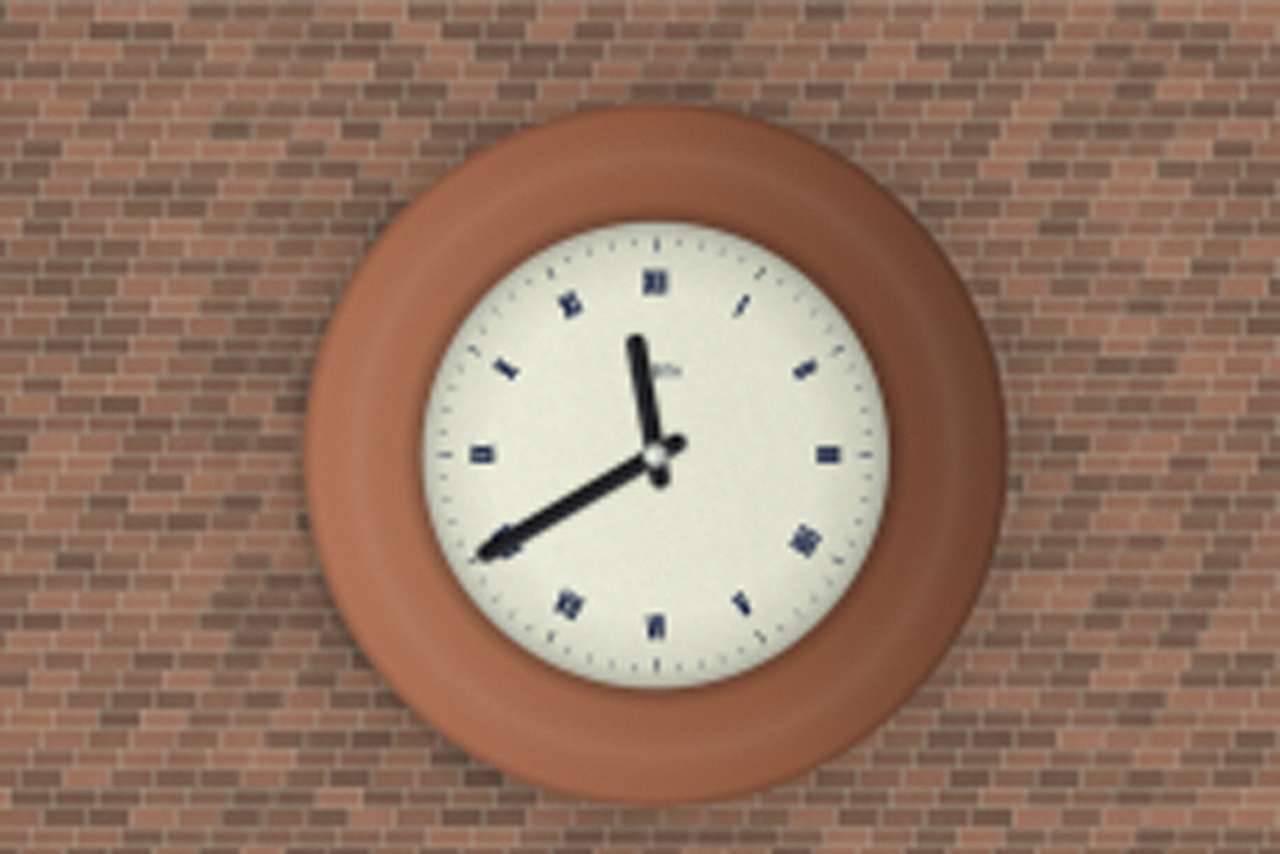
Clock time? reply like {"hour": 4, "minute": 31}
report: {"hour": 11, "minute": 40}
